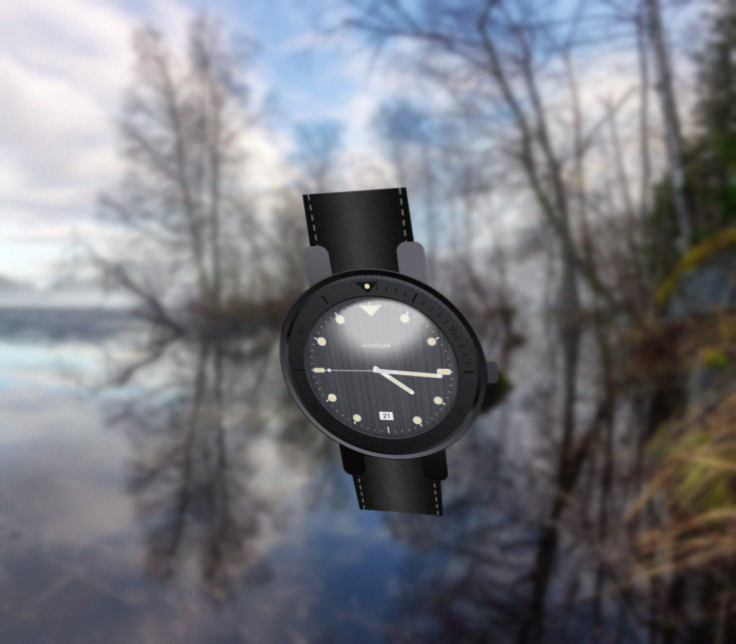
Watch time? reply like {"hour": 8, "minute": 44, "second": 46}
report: {"hour": 4, "minute": 15, "second": 45}
